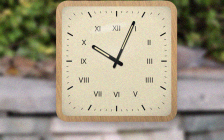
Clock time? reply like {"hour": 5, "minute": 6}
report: {"hour": 10, "minute": 4}
